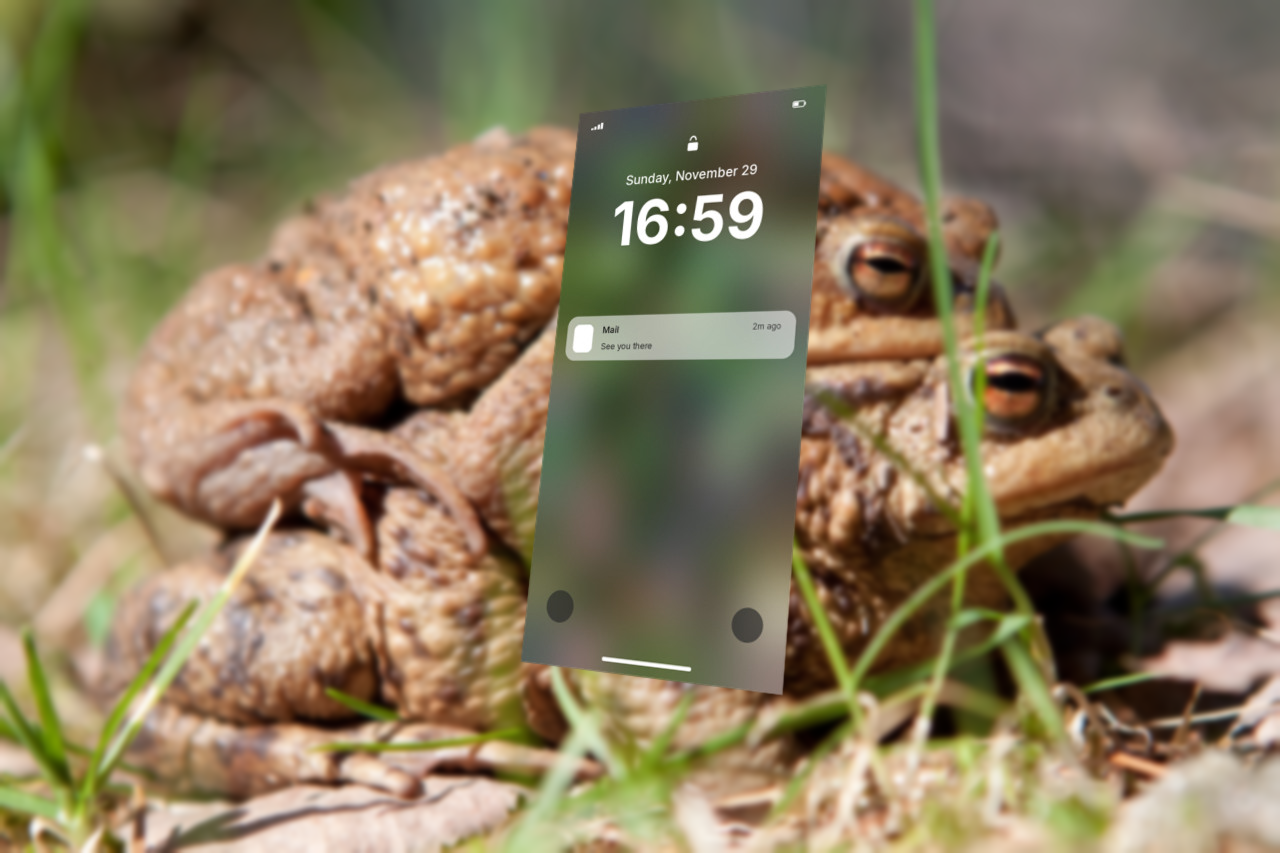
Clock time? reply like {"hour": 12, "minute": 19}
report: {"hour": 16, "minute": 59}
